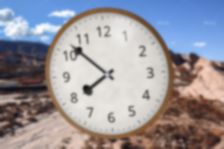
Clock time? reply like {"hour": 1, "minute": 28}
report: {"hour": 7, "minute": 52}
